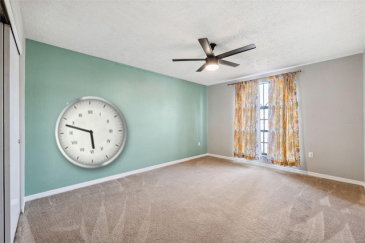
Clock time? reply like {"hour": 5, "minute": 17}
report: {"hour": 5, "minute": 48}
